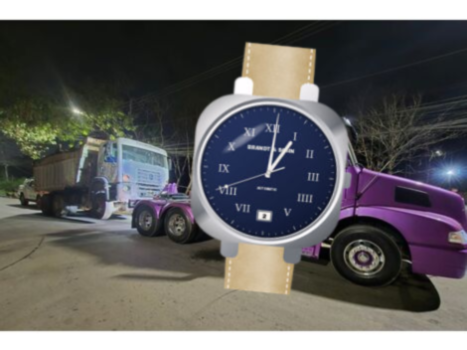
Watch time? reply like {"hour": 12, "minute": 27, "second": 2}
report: {"hour": 1, "minute": 0, "second": 41}
